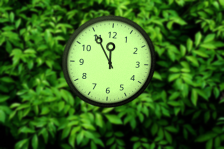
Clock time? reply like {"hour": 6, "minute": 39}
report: {"hour": 11, "minute": 55}
